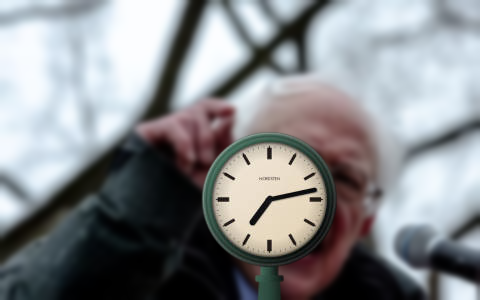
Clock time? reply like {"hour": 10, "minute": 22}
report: {"hour": 7, "minute": 13}
